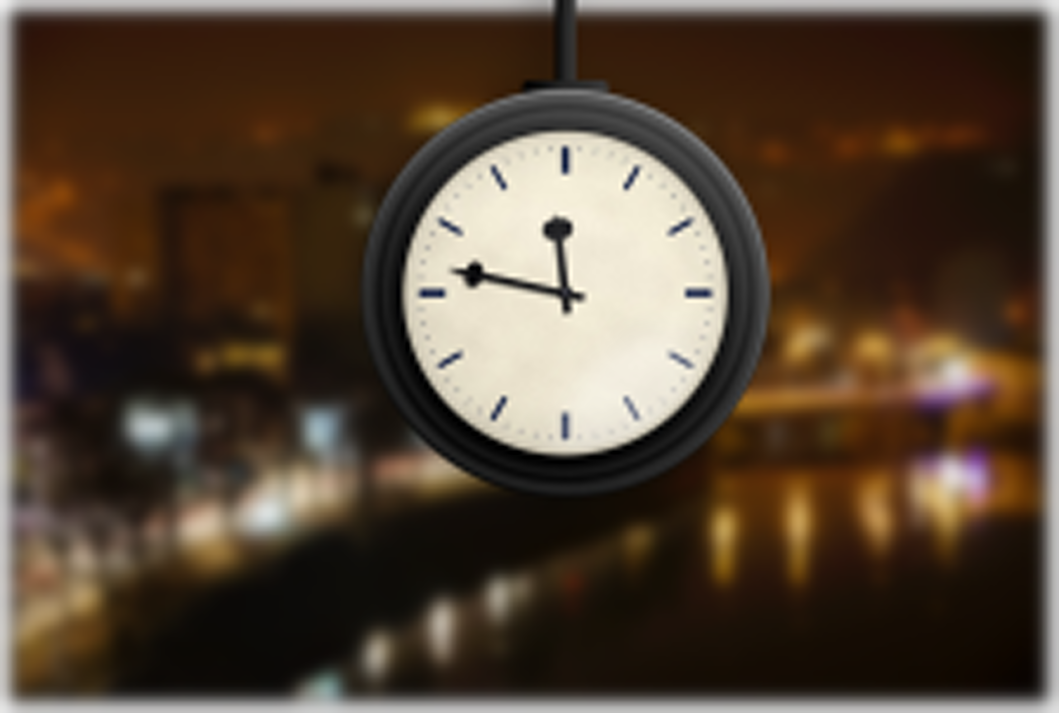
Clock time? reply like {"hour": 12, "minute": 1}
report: {"hour": 11, "minute": 47}
